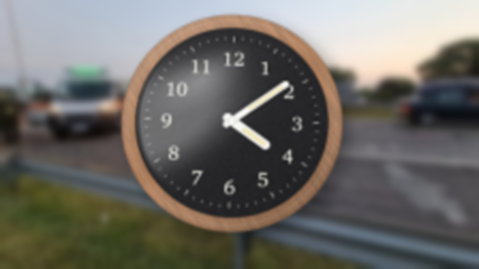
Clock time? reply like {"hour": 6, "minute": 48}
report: {"hour": 4, "minute": 9}
